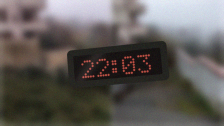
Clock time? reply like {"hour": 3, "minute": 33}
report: {"hour": 22, "minute": 3}
